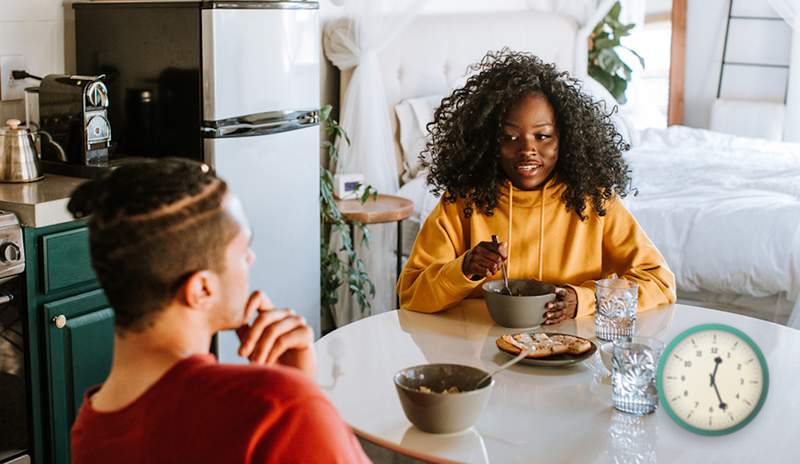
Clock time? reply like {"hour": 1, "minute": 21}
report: {"hour": 12, "minute": 26}
